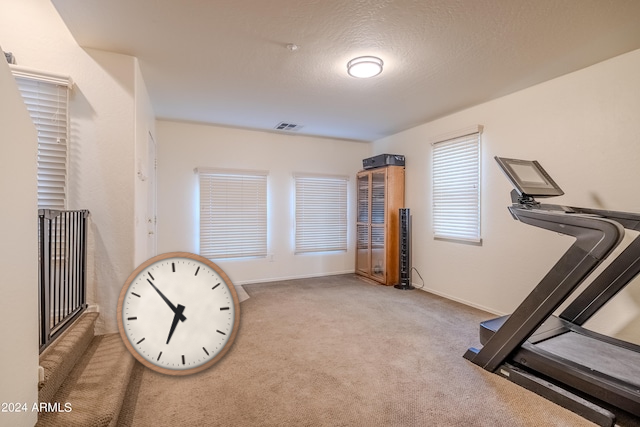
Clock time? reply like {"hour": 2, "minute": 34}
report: {"hour": 6, "minute": 54}
